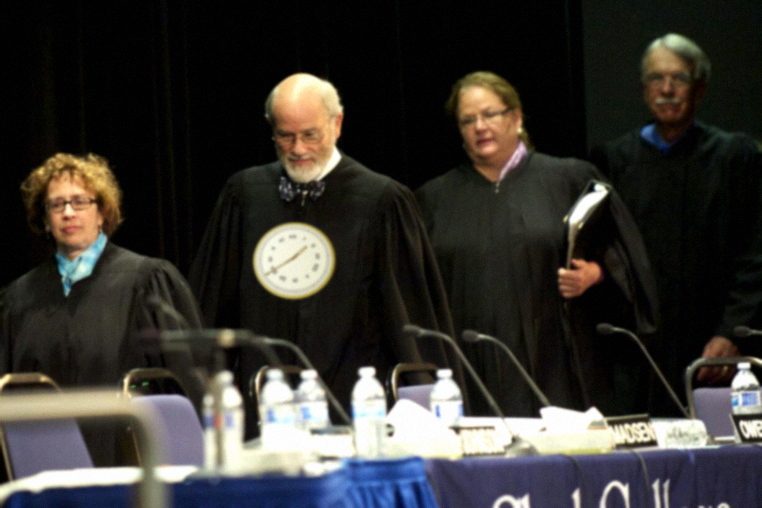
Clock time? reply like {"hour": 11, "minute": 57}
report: {"hour": 1, "minute": 40}
